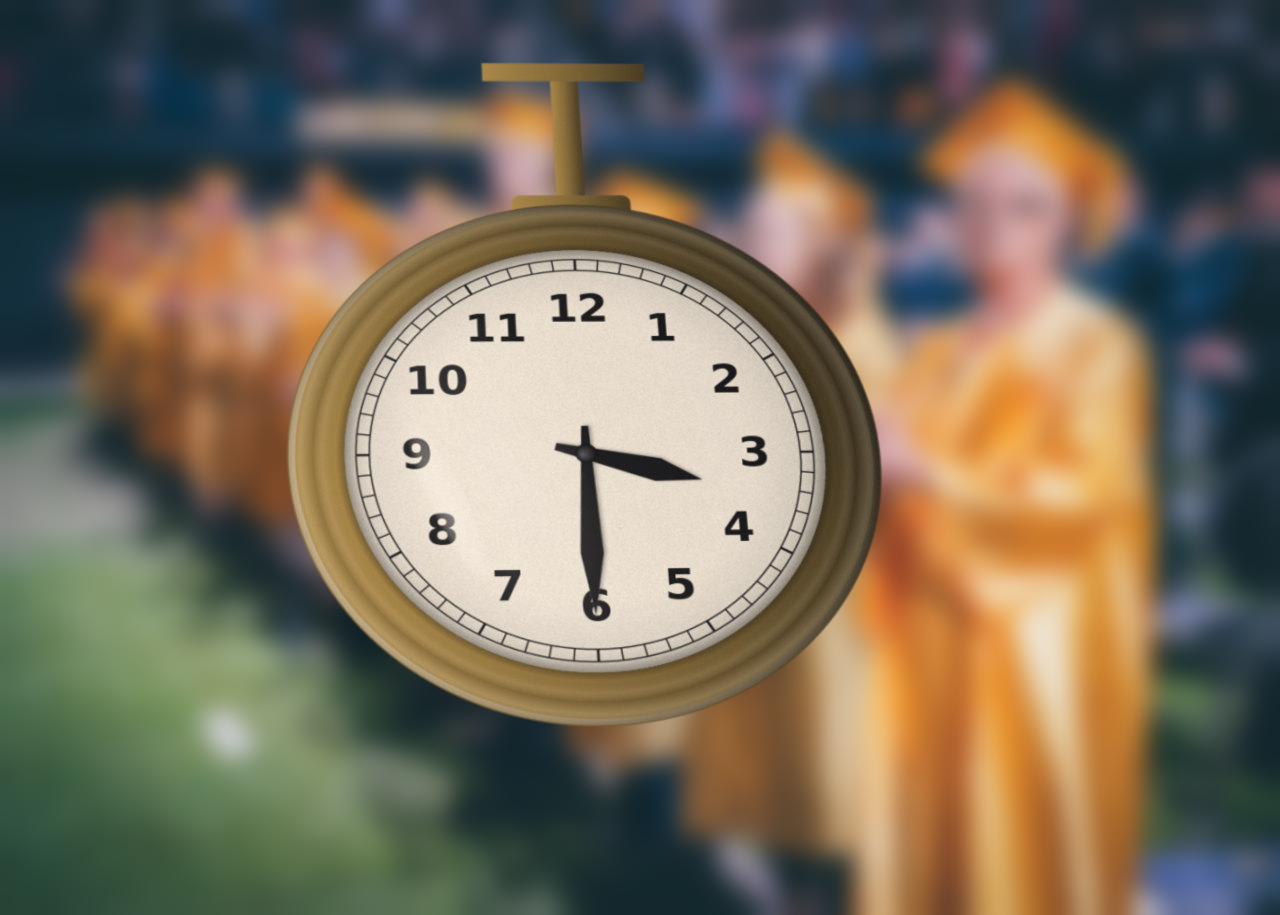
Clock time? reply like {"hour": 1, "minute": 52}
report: {"hour": 3, "minute": 30}
